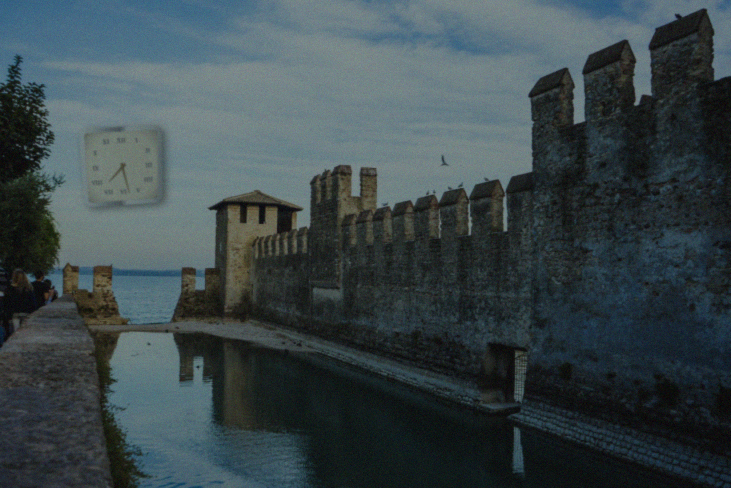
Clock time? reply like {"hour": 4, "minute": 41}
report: {"hour": 7, "minute": 28}
